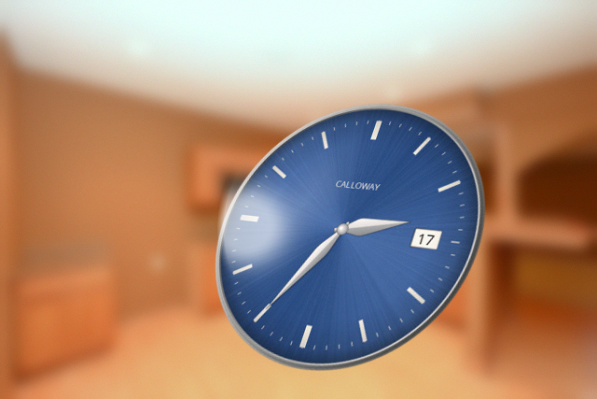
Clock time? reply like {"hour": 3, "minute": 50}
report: {"hour": 2, "minute": 35}
